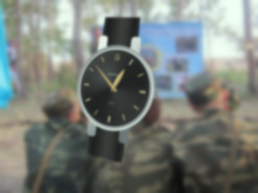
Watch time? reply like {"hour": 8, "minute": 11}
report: {"hour": 12, "minute": 52}
